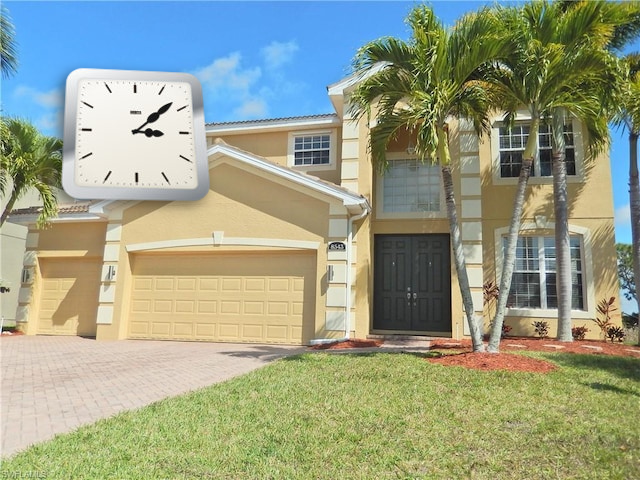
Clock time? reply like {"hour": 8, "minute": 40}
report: {"hour": 3, "minute": 8}
